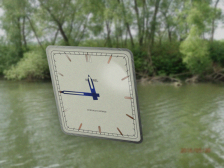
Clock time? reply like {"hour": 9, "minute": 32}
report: {"hour": 11, "minute": 45}
